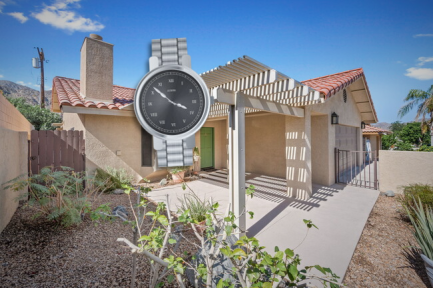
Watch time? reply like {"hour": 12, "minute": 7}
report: {"hour": 3, "minute": 52}
